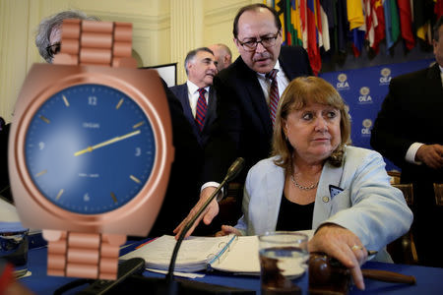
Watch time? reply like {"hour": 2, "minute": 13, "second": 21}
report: {"hour": 2, "minute": 11, "second": 11}
